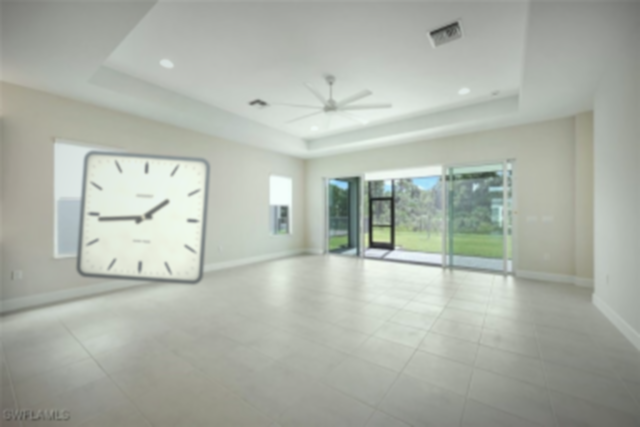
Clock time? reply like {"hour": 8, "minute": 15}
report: {"hour": 1, "minute": 44}
